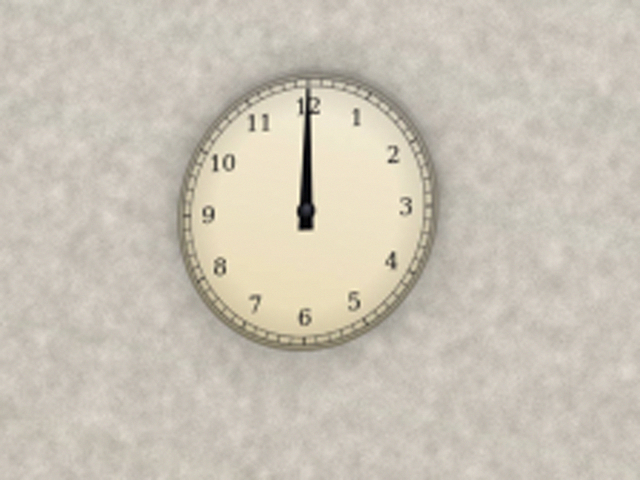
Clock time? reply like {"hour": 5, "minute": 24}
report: {"hour": 12, "minute": 0}
